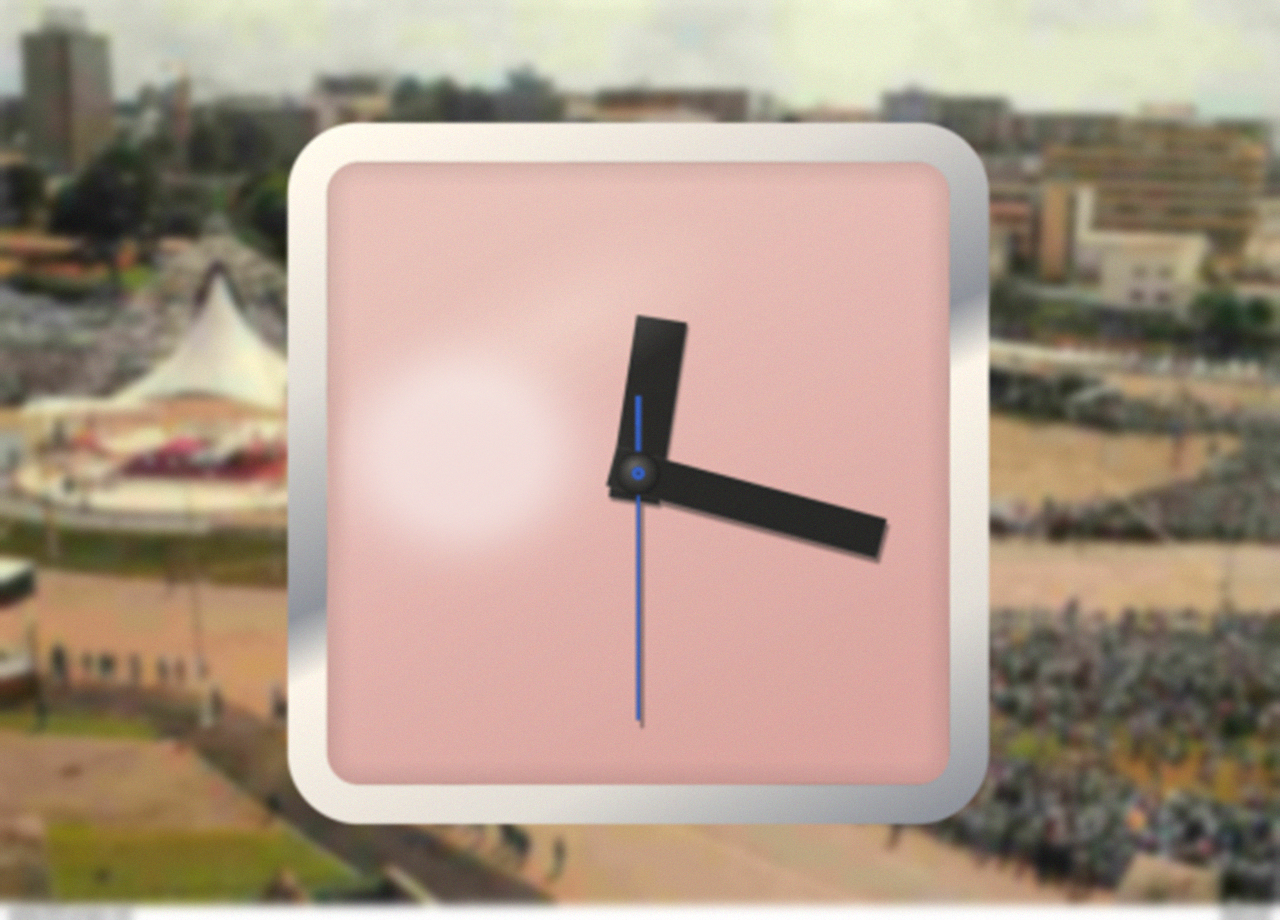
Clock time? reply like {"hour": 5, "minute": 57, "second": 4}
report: {"hour": 12, "minute": 17, "second": 30}
